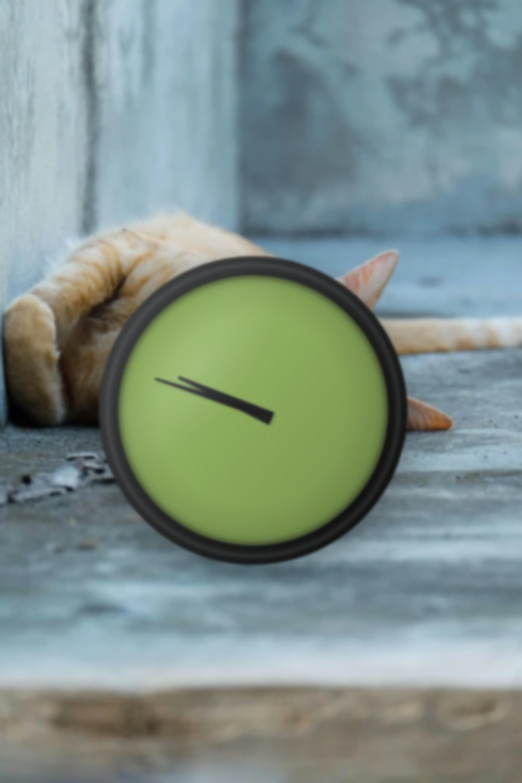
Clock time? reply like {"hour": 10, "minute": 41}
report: {"hour": 9, "minute": 48}
